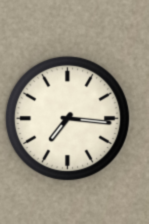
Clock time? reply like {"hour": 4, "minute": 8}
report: {"hour": 7, "minute": 16}
